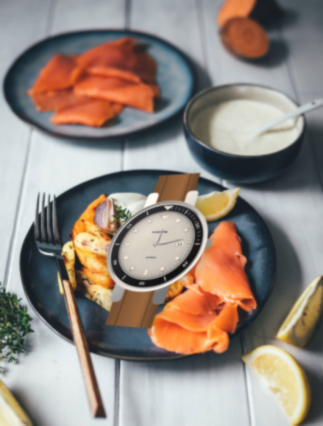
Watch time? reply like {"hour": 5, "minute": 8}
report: {"hour": 12, "minute": 13}
